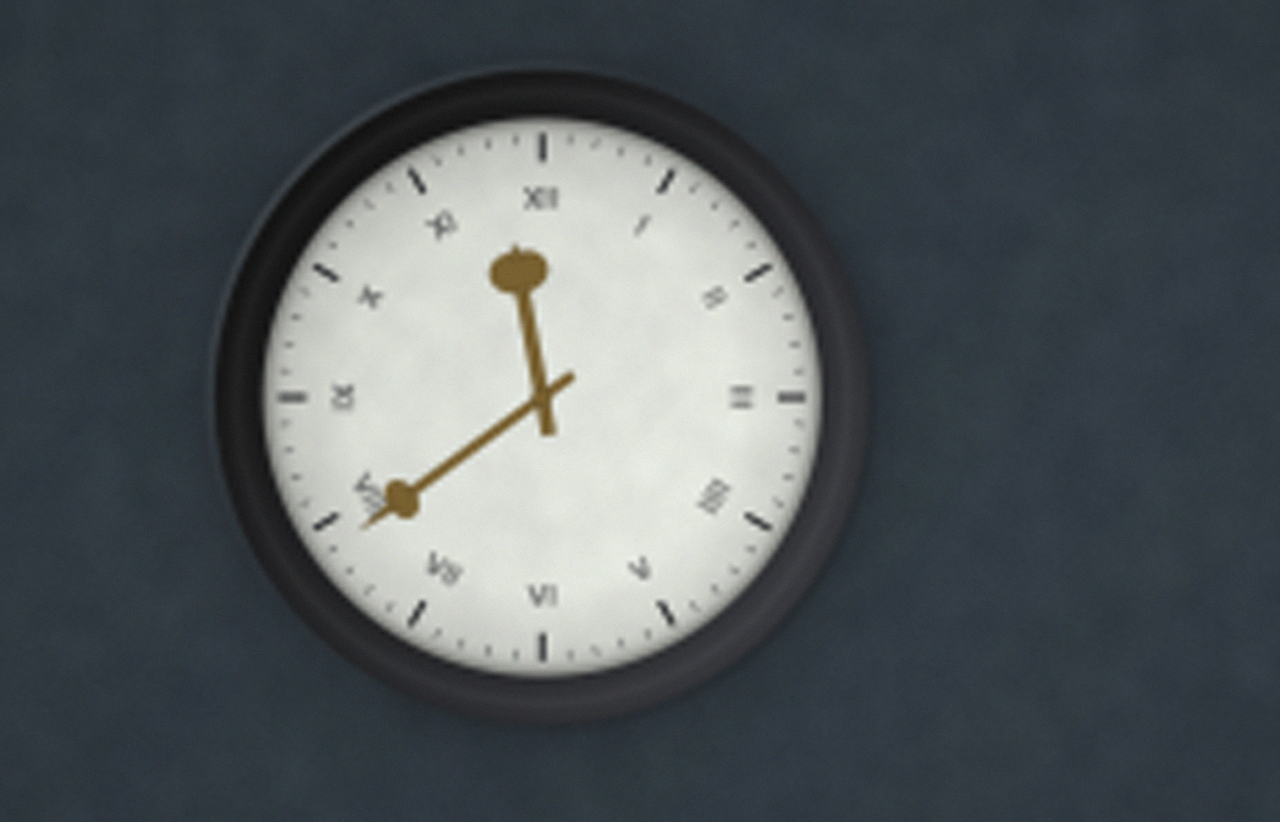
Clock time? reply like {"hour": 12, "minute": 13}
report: {"hour": 11, "minute": 39}
